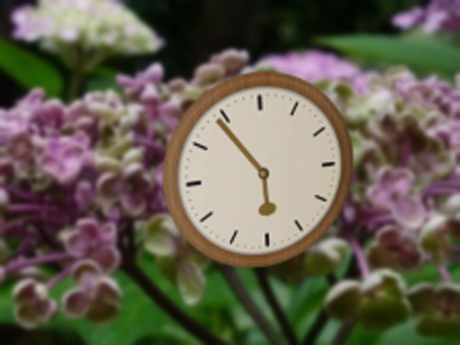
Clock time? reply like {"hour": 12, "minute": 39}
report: {"hour": 5, "minute": 54}
